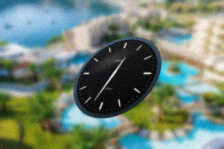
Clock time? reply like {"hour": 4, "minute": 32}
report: {"hour": 12, "minute": 33}
